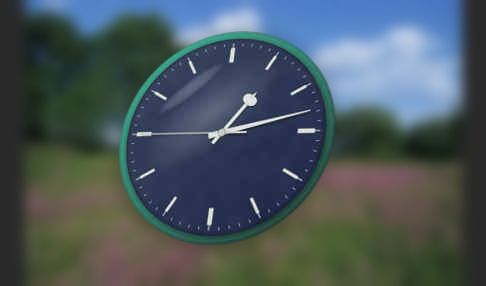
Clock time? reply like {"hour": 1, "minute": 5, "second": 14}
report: {"hour": 1, "minute": 12, "second": 45}
